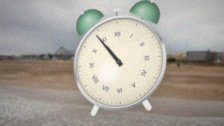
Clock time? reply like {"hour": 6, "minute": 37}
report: {"hour": 10, "minute": 54}
